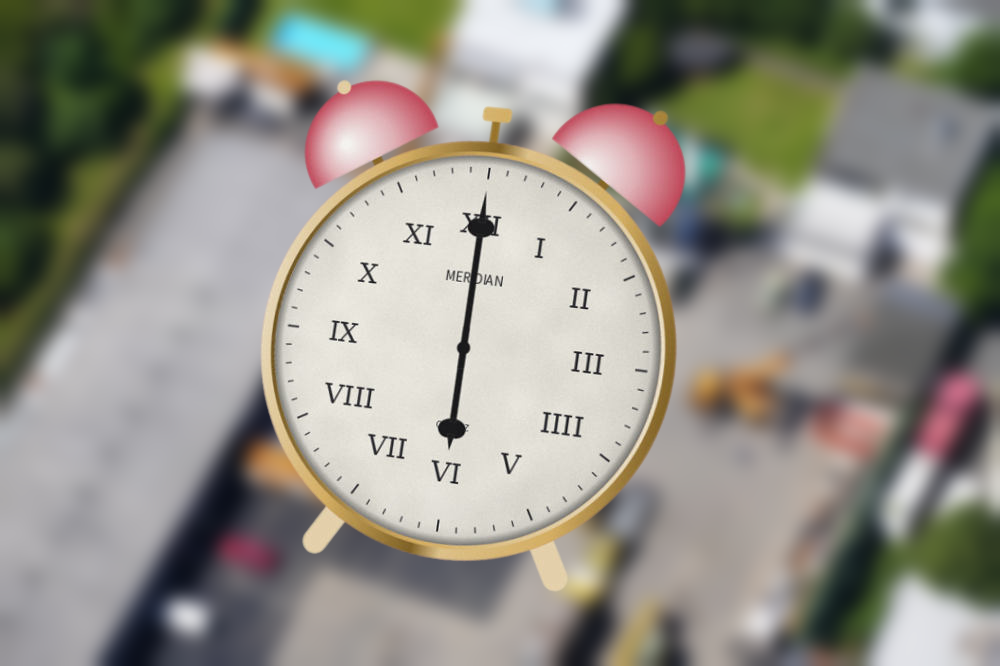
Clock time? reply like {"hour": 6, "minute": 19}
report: {"hour": 6, "minute": 0}
